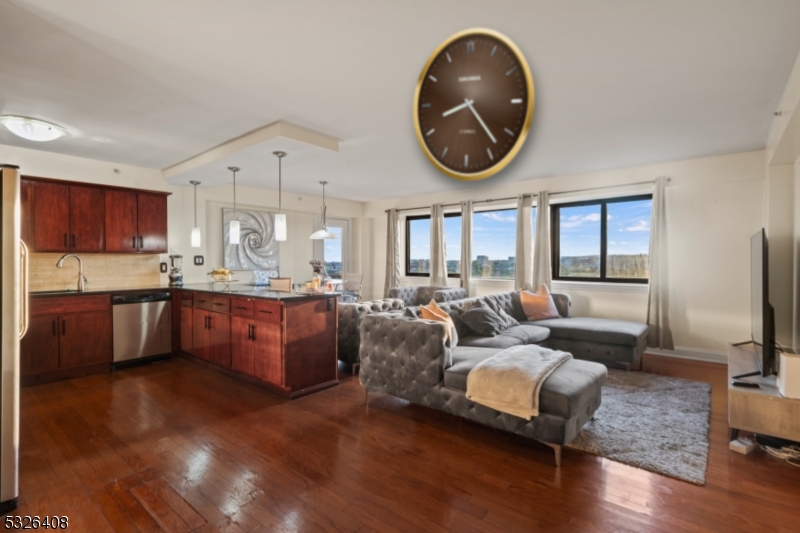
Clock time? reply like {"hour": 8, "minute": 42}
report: {"hour": 8, "minute": 23}
